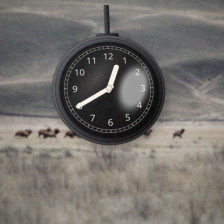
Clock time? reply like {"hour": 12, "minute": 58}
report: {"hour": 12, "minute": 40}
